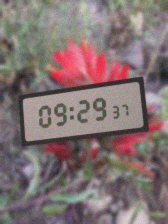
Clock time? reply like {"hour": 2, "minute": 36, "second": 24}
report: {"hour": 9, "minute": 29, "second": 37}
